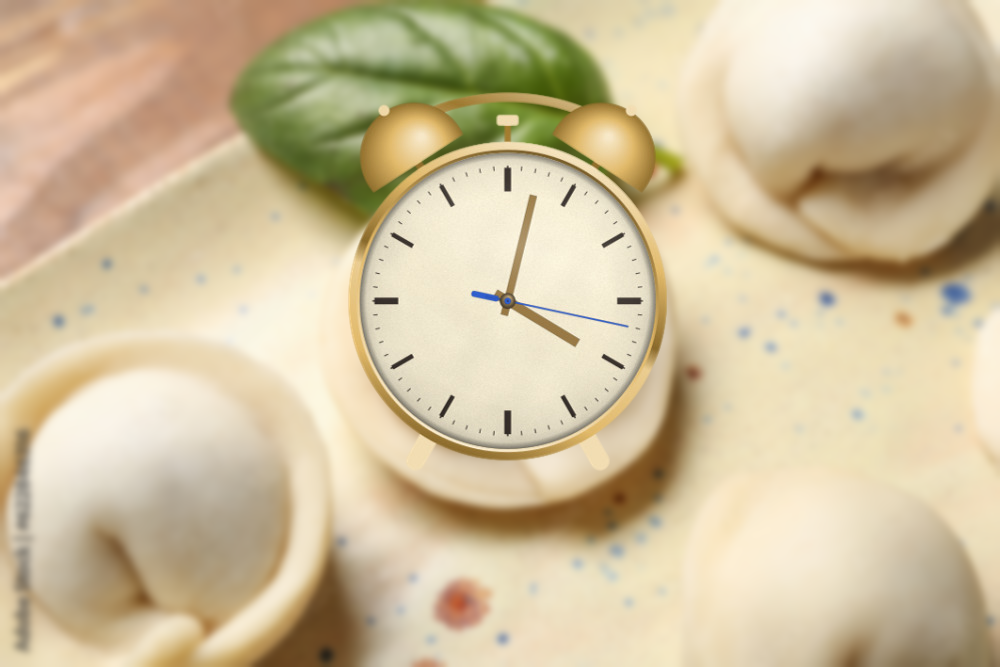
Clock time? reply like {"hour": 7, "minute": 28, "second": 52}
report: {"hour": 4, "minute": 2, "second": 17}
